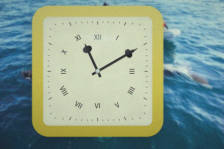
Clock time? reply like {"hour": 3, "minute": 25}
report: {"hour": 11, "minute": 10}
